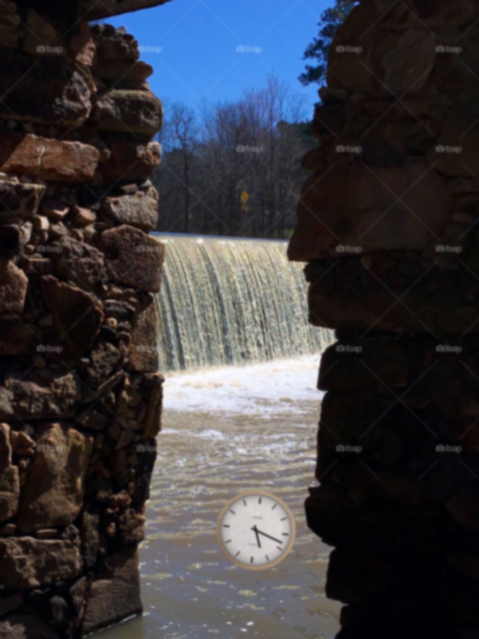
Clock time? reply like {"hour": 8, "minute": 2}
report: {"hour": 5, "minute": 18}
